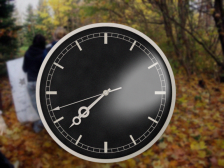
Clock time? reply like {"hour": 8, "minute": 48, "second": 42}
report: {"hour": 7, "minute": 37, "second": 42}
